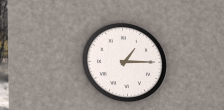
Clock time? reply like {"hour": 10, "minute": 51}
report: {"hour": 1, "minute": 15}
